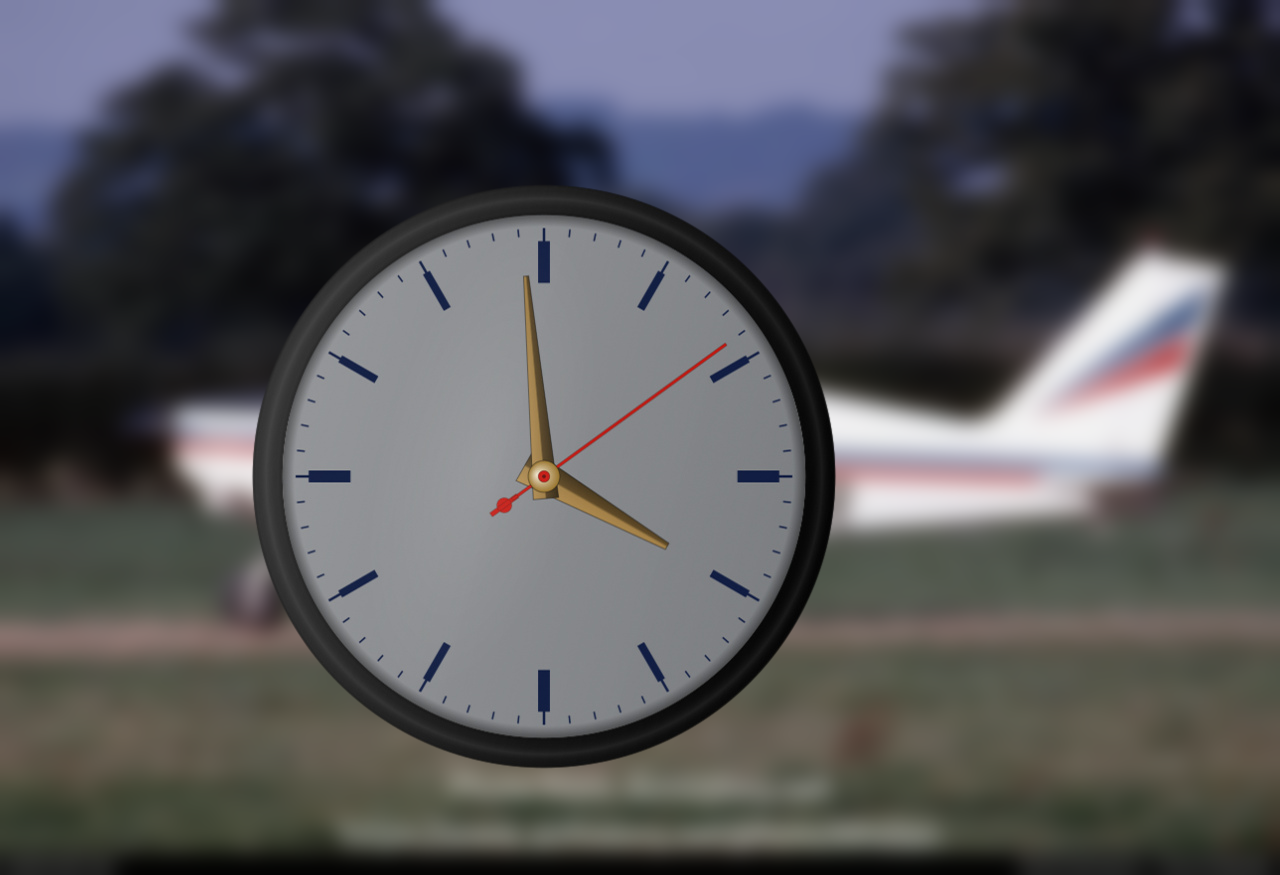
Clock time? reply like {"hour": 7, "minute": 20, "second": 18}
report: {"hour": 3, "minute": 59, "second": 9}
